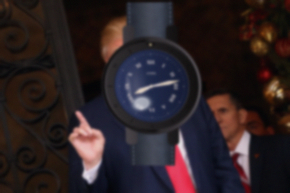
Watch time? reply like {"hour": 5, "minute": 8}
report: {"hour": 8, "minute": 13}
